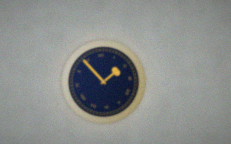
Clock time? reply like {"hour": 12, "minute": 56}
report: {"hour": 1, "minute": 54}
